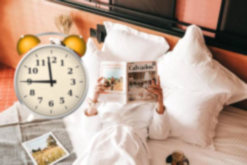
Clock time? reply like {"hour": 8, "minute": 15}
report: {"hour": 11, "minute": 45}
